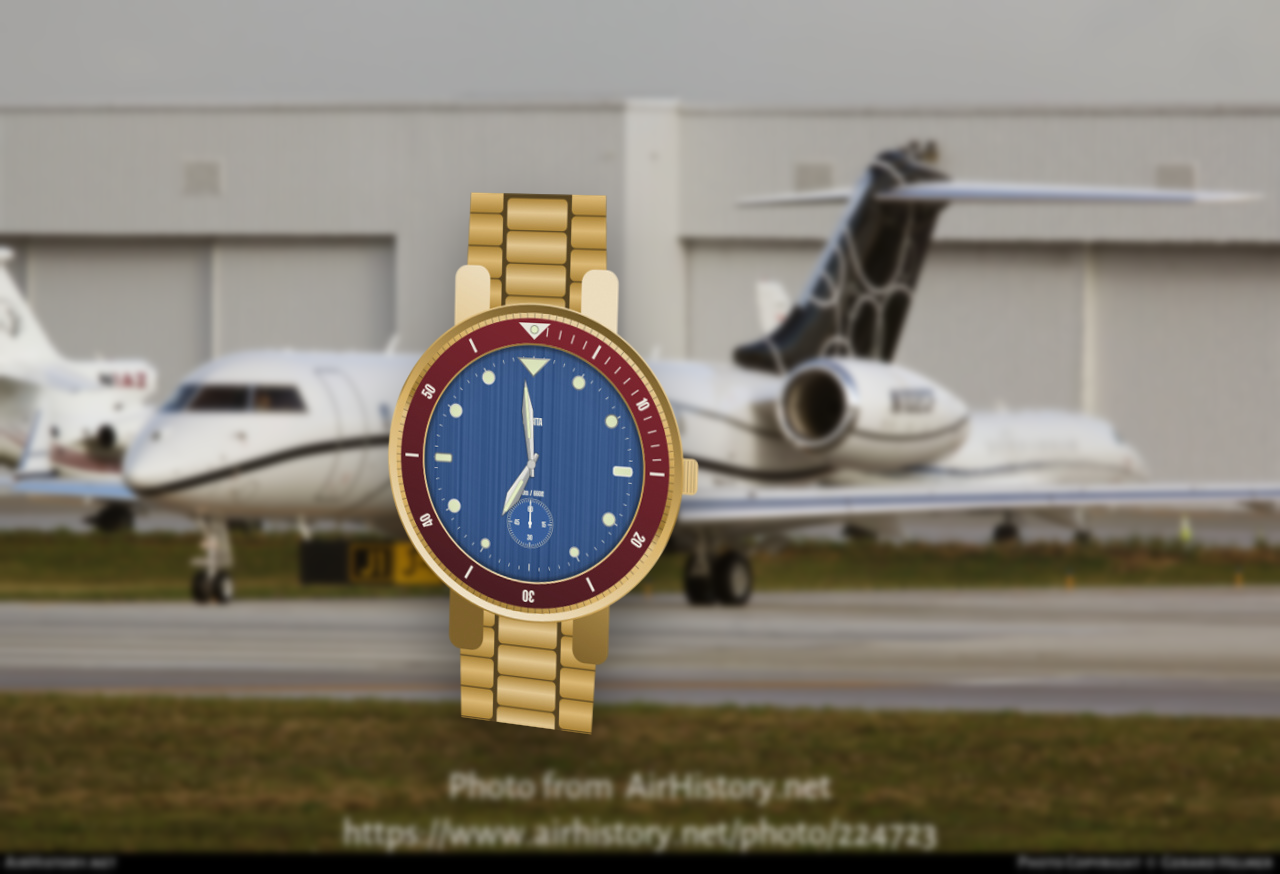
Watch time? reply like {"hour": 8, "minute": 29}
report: {"hour": 6, "minute": 59}
